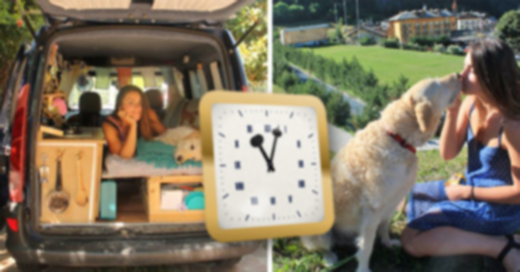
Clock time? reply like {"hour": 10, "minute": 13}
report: {"hour": 11, "minute": 3}
